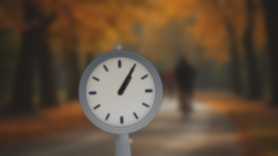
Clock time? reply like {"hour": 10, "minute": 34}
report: {"hour": 1, "minute": 5}
